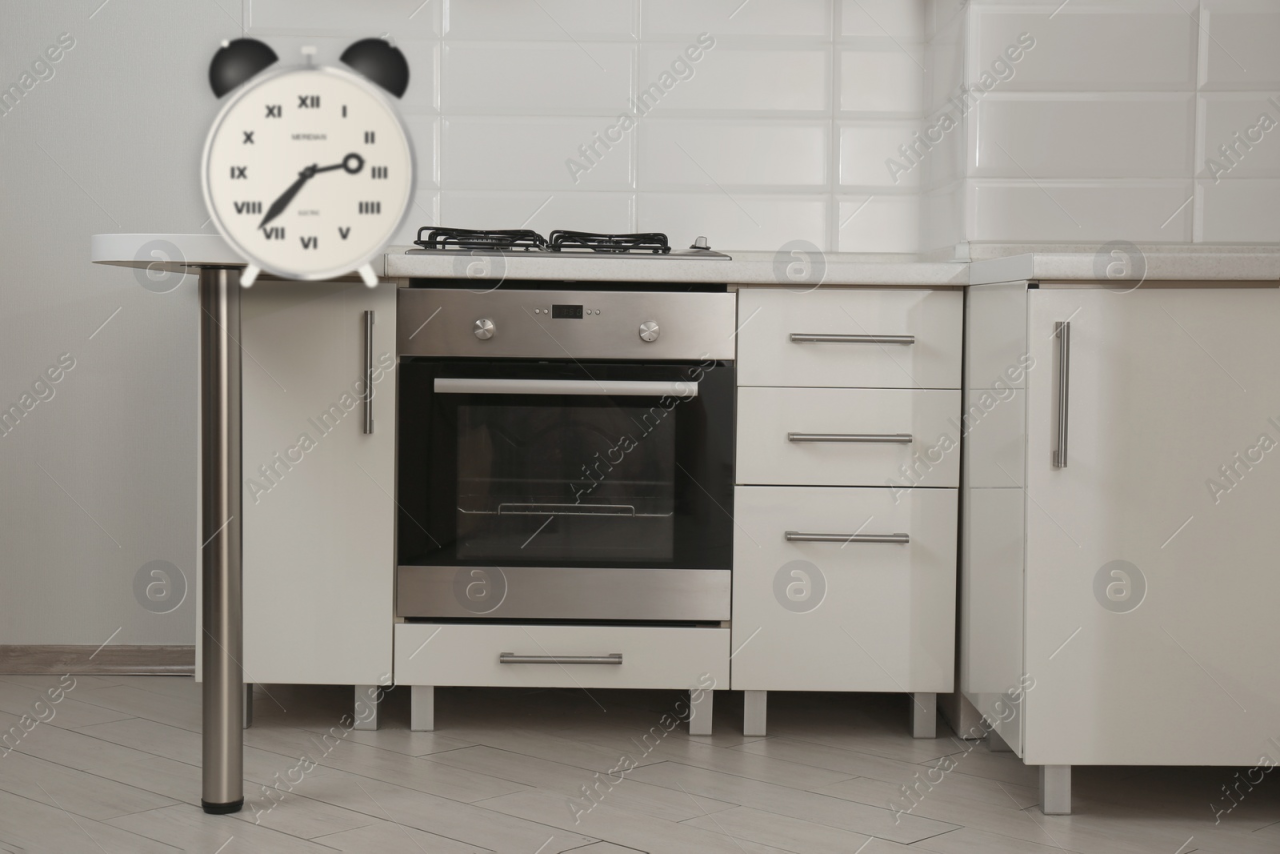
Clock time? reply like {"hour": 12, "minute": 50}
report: {"hour": 2, "minute": 37}
